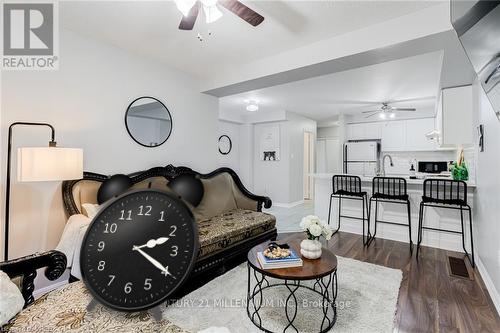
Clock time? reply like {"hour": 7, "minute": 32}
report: {"hour": 2, "minute": 20}
